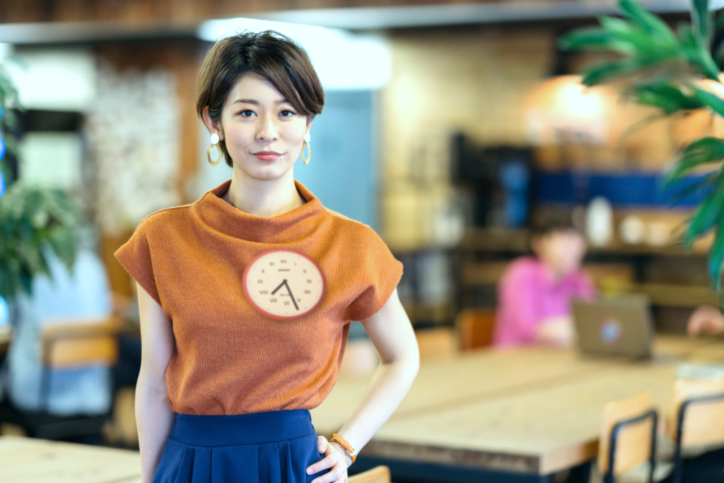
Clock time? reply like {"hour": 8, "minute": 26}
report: {"hour": 7, "minute": 27}
